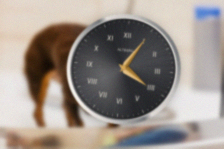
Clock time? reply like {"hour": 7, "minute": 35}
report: {"hour": 4, "minute": 5}
